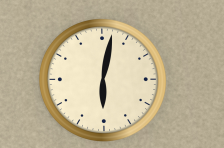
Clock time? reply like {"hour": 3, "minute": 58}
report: {"hour": 6, "minute": 2}
